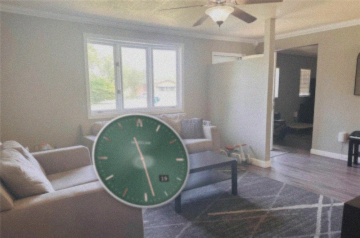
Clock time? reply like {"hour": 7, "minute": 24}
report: {"hour": 11, "minute": 28}
